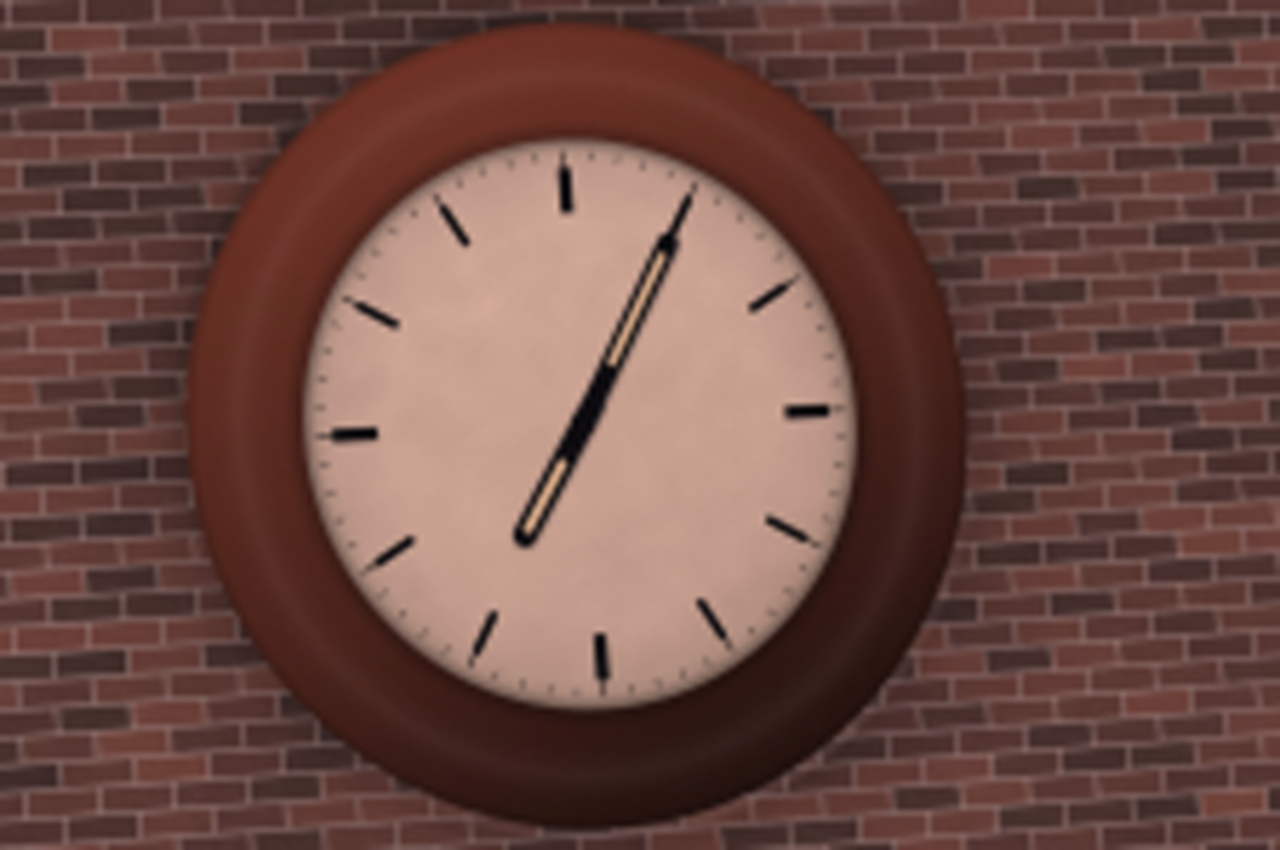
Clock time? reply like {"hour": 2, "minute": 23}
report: {"hour": 7, "minute": 5}
